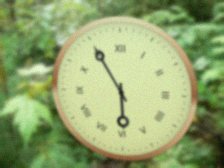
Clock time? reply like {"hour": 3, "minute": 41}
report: {"hour": 5, "minute": 55}
